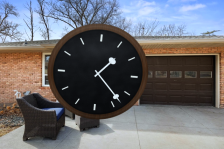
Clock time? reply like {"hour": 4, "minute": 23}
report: {"hour": 1, "minute": 23}
